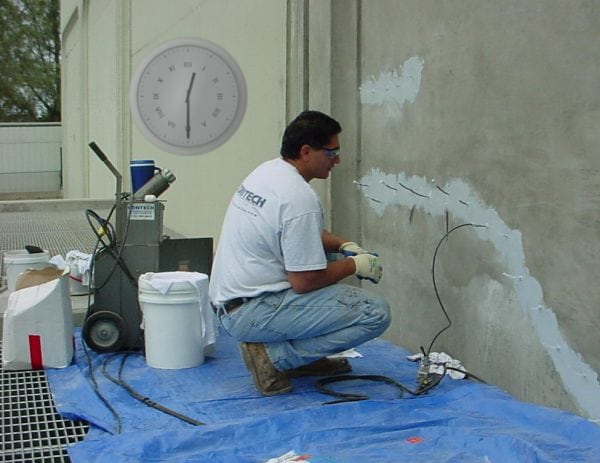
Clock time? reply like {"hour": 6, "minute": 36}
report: {"hour": 12, "minute": 30}
